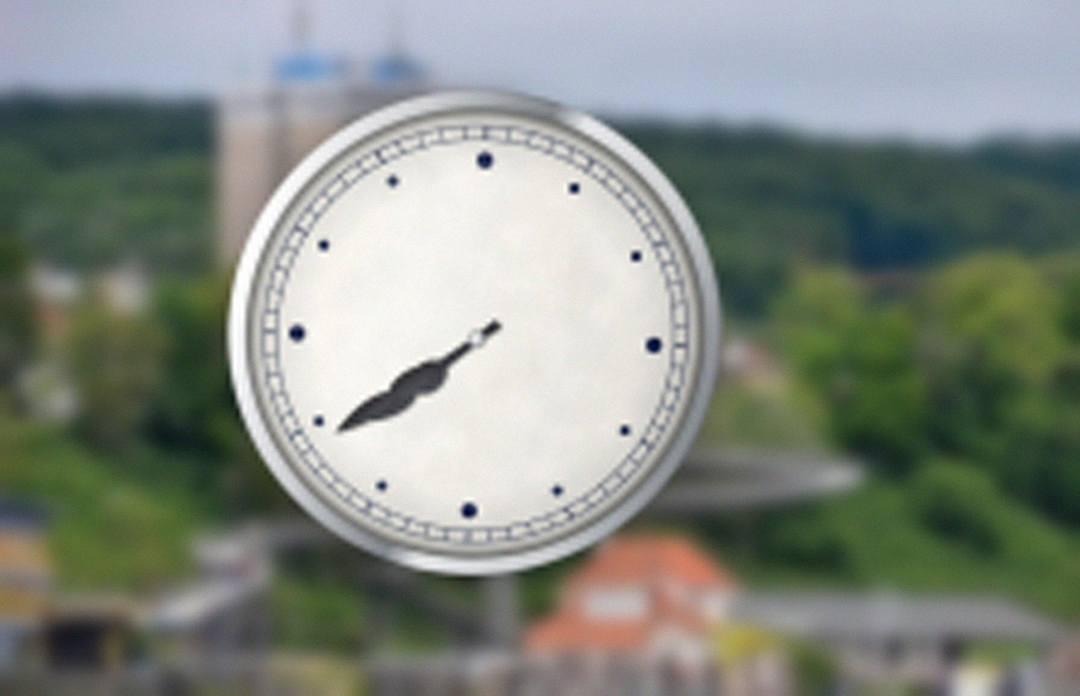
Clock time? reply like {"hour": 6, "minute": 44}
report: {"hour": 7, "minute": 39}
